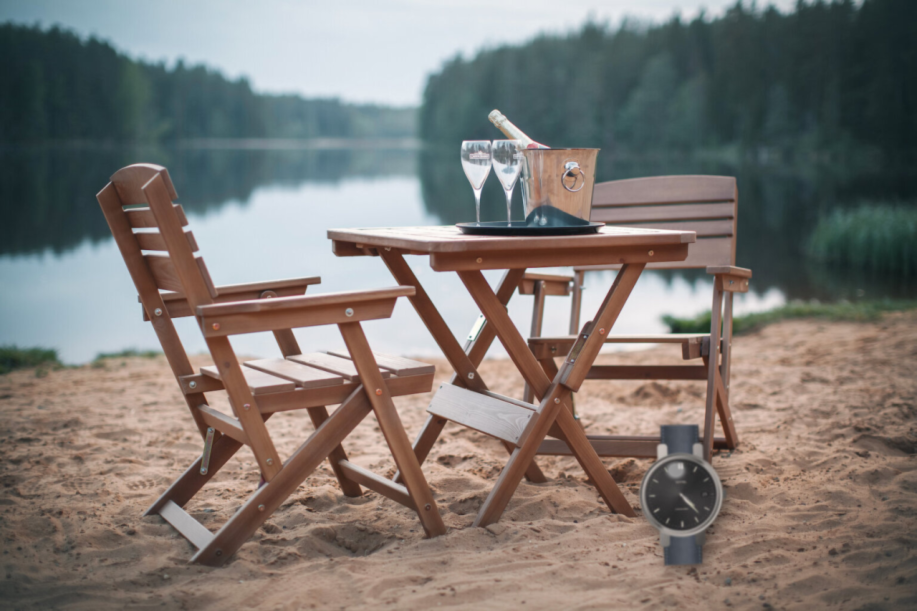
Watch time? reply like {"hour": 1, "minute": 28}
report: {"hour": 4, "minute": 23}
